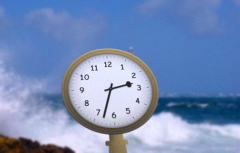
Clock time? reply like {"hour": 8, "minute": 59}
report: {"hour": 2, "minute": 33}
